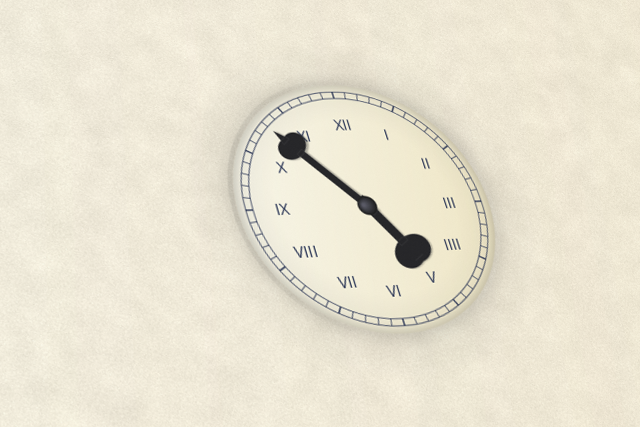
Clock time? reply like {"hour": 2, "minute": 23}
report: {"hour": 4, "minute": 53}
